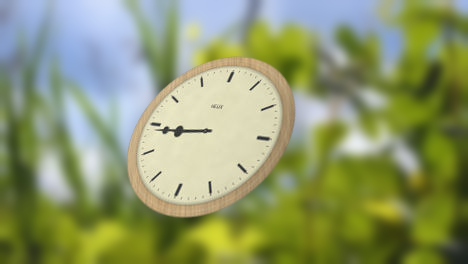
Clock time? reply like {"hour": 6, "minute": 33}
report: {"hour": 8, "minute": 44}
